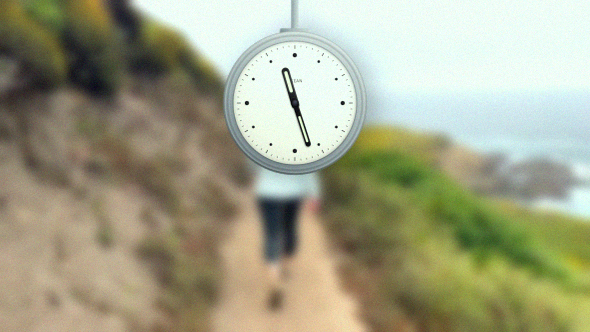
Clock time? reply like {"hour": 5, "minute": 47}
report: {"hour": 11, "minute": 27}
